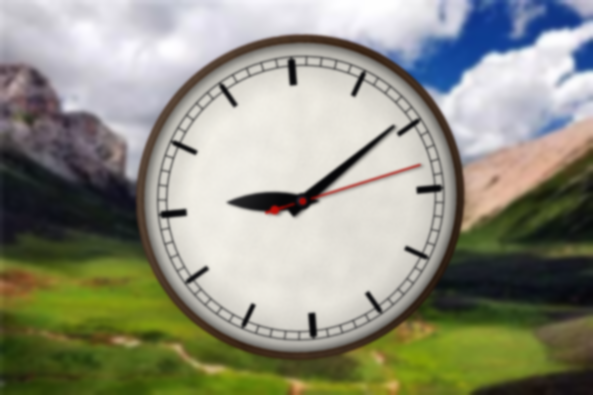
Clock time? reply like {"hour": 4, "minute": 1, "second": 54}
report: {"hour": 9, "minute": 9, "second": 13}
